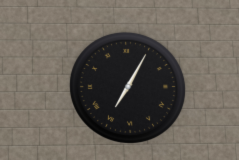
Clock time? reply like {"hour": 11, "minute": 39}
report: {"hour": 7, "minute": 5}
